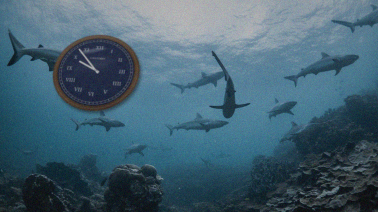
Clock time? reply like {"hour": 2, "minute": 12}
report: {"hour": 9, "minute": 53}
